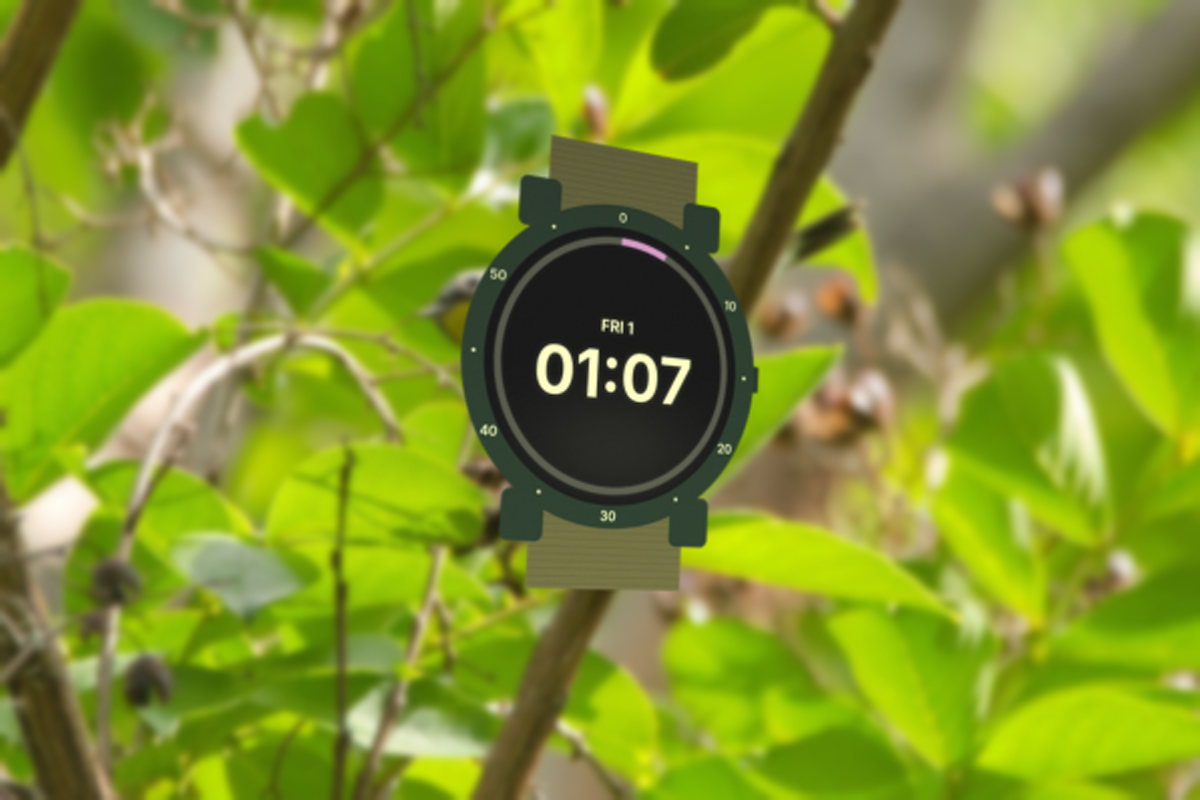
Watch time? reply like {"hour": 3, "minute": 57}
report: {"hour": 1, "minute": 7}
